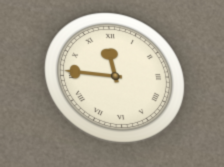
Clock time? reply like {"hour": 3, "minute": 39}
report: {"hour": 11, "minute": 46}
